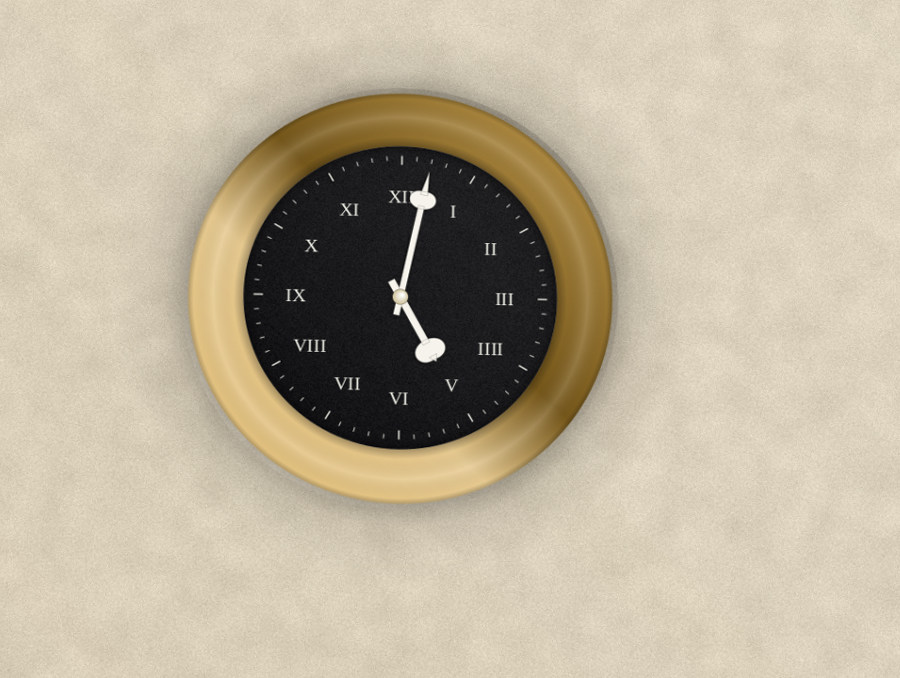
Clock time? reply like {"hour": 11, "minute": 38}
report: {"hour": 5, "minute": 2}
